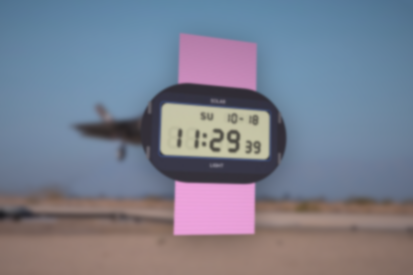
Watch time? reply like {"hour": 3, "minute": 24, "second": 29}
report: {"hour": 11, "minute": 29, "second": 39}
